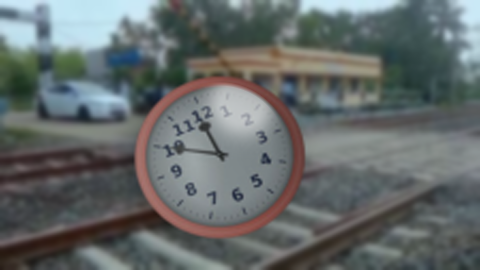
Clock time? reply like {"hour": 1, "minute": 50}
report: {"hour": 11, "minute": 50}
